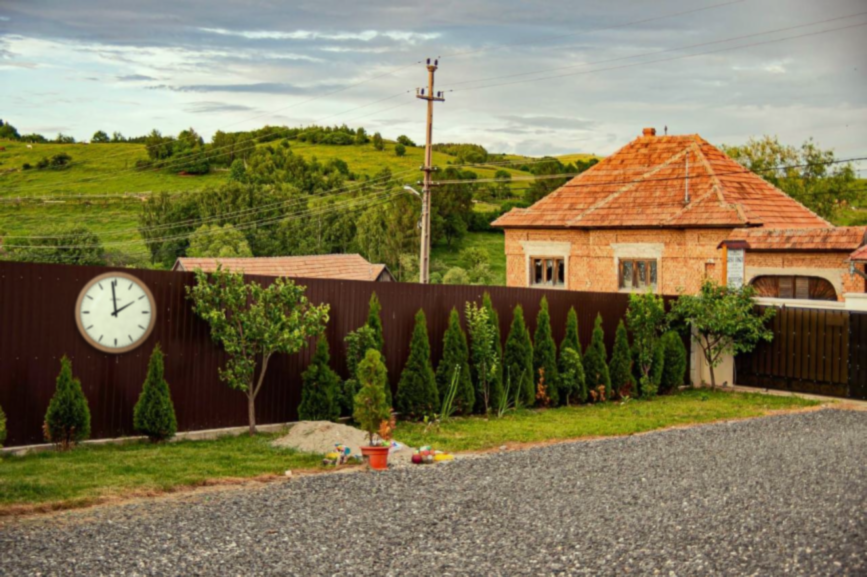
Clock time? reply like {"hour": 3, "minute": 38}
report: {"hour": 1, "minute": 59}
